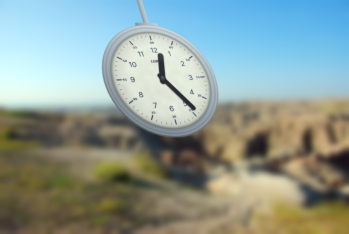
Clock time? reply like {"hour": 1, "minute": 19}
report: {"hour": 12, "minute": 24}
